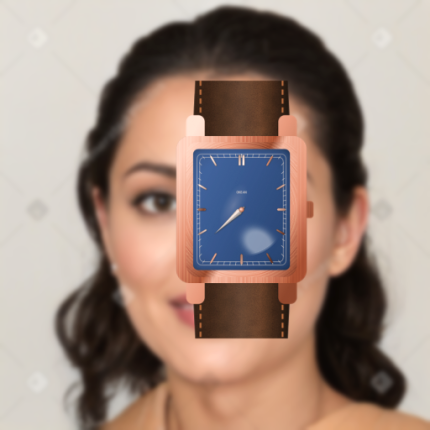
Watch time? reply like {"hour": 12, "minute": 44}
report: {"hour": 7, "minute": 38}
